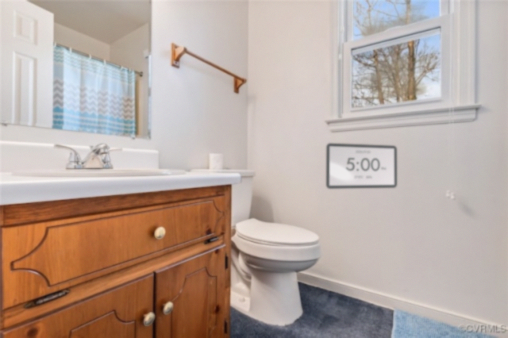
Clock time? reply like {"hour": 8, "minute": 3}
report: {"hour": 5, "minute": 0}
